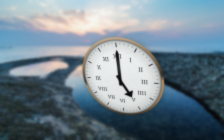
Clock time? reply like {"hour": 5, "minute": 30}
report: {"hour": 5, "minute": 0}
